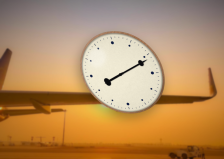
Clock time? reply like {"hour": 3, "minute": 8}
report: {"hour": 8, "minute": 11}
